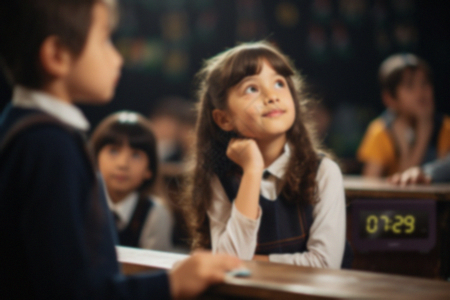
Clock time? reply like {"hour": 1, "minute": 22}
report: {"hour": 7, "minute": 29}
